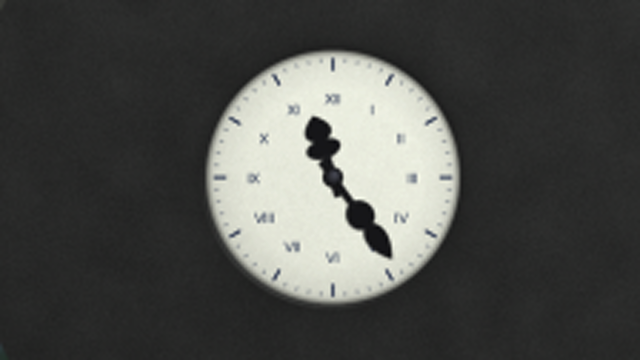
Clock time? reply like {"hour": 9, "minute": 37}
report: {"hour": 11, "minute": 24}
